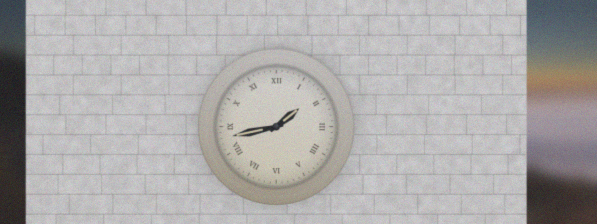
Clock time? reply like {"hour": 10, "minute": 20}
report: {"hour": 1, "minute": 43}
